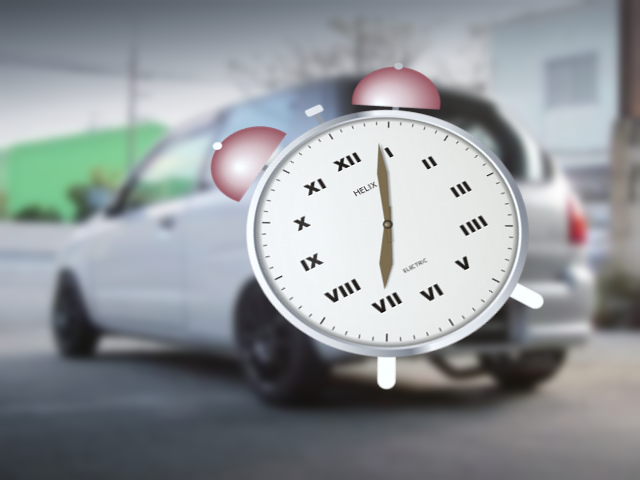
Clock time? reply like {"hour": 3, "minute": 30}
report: {"hour": 7, "minute": 4}
